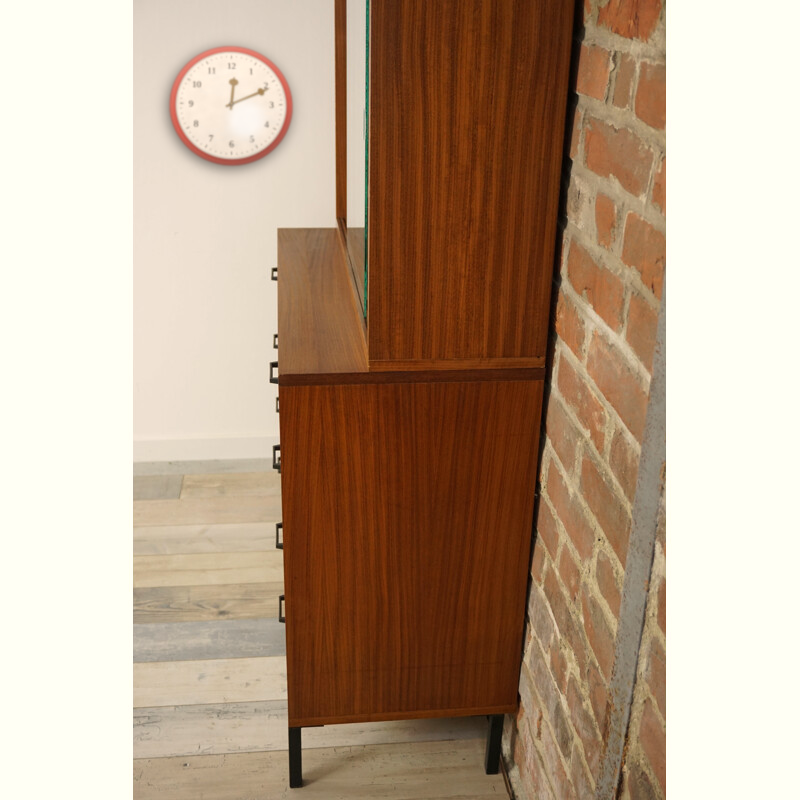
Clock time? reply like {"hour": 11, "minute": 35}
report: {"hour": 12, "minute": 11}
